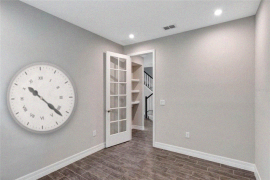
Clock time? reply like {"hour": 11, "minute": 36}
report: {"hour": 10, "minute": 22}
